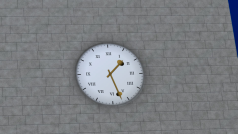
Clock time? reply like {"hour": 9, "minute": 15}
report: {"hour": 1, "minute": 27}
